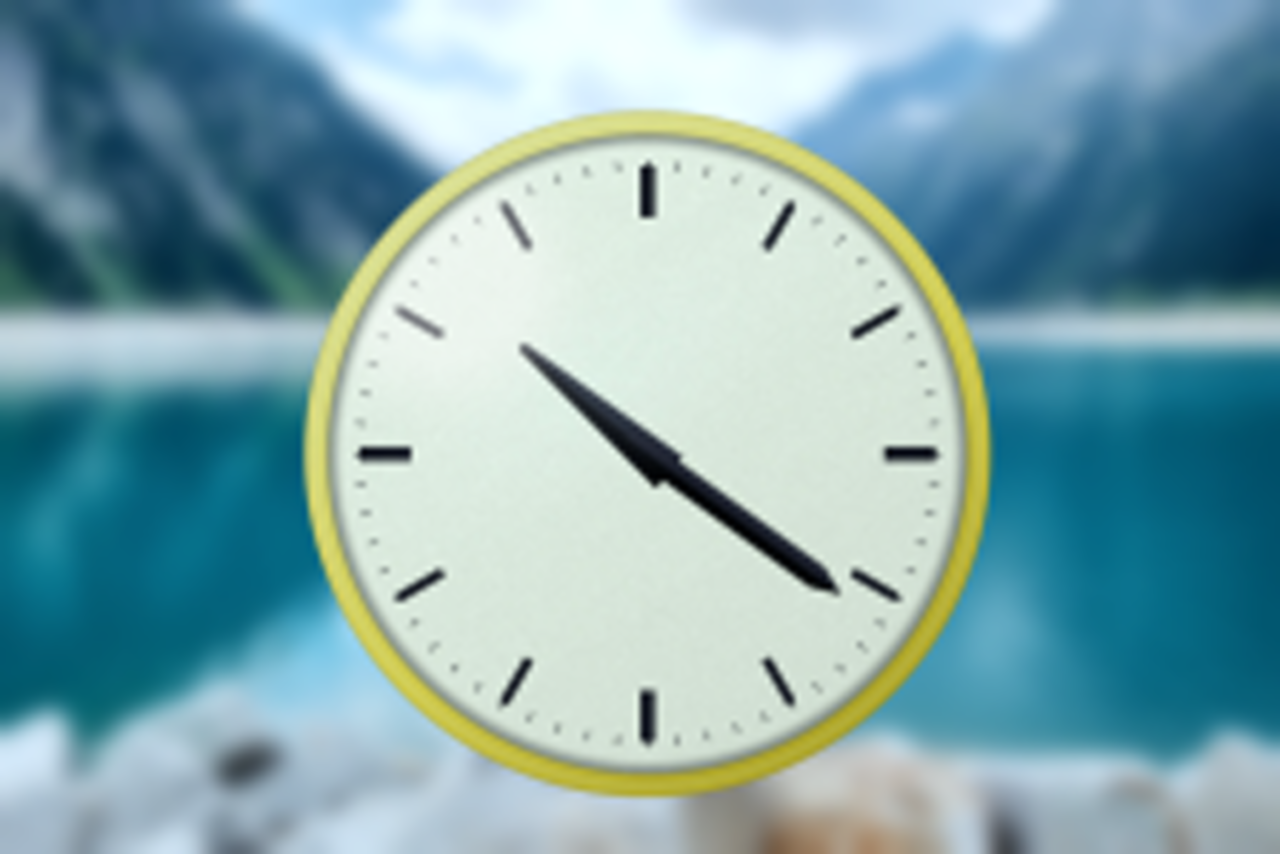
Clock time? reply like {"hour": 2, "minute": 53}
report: {"hour": 10, "minute": 21}
